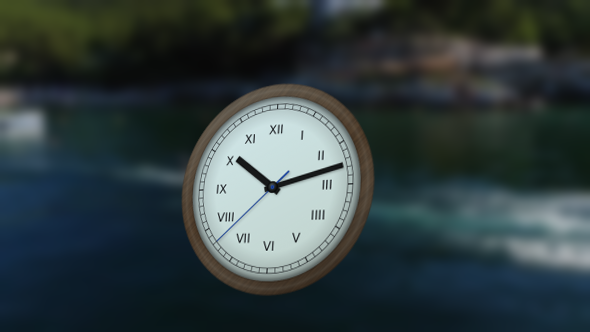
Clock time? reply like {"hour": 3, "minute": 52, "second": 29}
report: {"hour": 10, "minute": 12, "second": 38}
